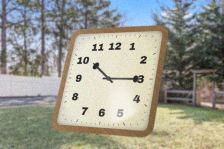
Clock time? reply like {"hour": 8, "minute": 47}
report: {"hour": 10, "minute": 15}
